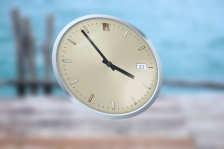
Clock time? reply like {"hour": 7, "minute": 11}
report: {"hour": 3, "minute": 54}
